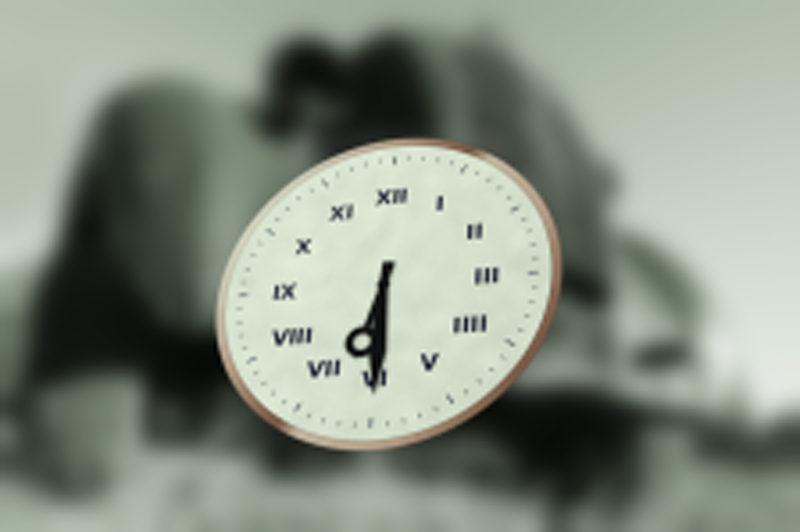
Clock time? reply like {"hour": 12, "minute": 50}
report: {"hour": 6, "minute": 30}
